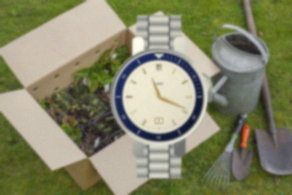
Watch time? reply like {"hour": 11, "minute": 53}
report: {"hour": 11, "minute": 19}
